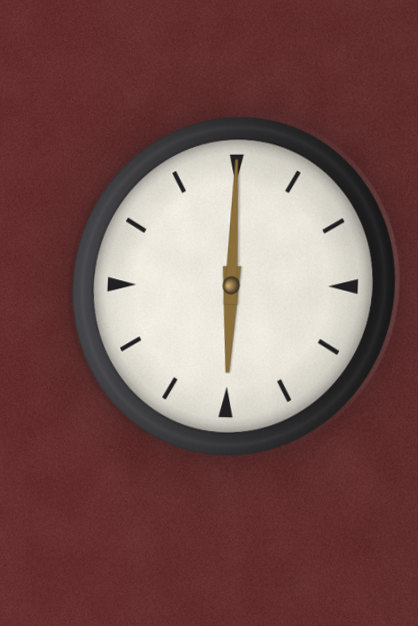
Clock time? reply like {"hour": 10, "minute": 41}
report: {"hour": 6, "minute": 0}
